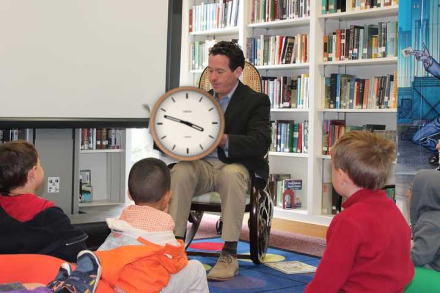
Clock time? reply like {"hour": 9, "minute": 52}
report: {"hour": 3, "minute": 48}
